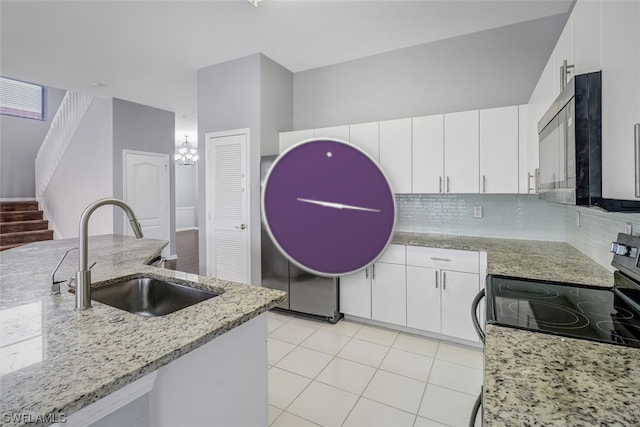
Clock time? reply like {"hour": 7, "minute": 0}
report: {"hour": 9, "minute": 16}
